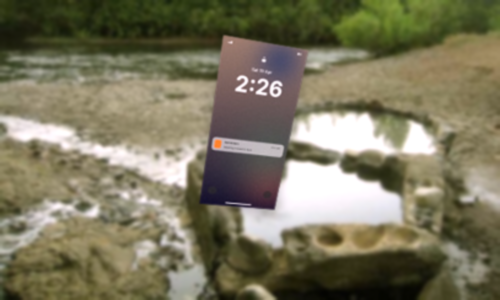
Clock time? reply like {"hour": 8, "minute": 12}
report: {"hour": 2, "minute": 26}
